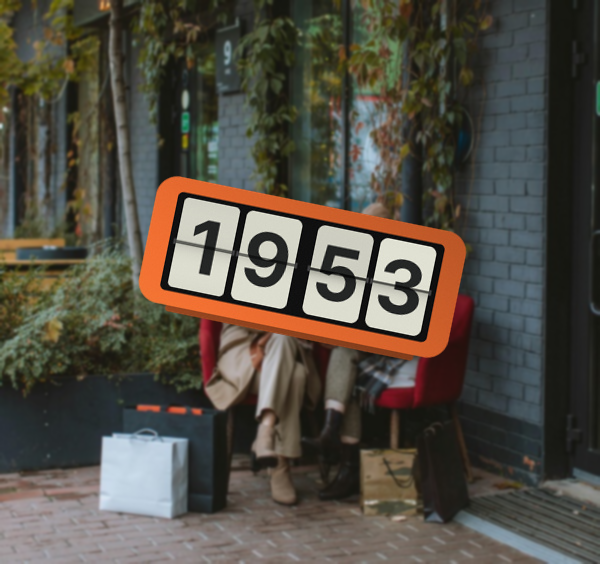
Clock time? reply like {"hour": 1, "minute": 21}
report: {"hour": 19, "minute": 53}
